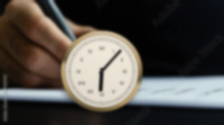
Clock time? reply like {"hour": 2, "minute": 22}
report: {"hour": 6, "minute": 7}
